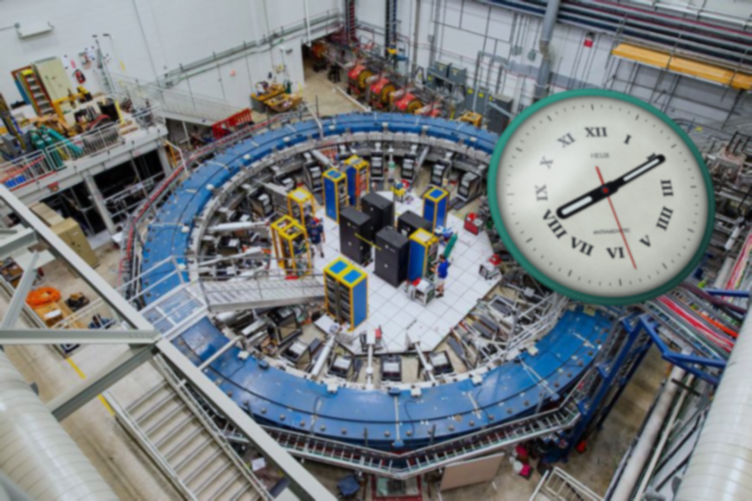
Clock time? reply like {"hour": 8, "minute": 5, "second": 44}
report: {"hour": 8, "minute": 10, "second": 28}
